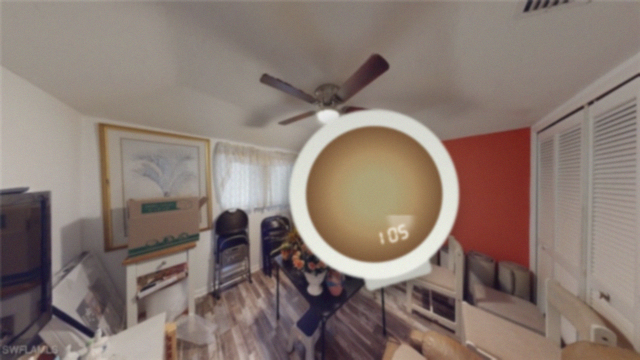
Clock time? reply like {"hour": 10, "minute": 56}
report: {"hour": 1, "minute": 5}
